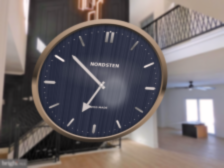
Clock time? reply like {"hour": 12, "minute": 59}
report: {"hour": 6, "minute": 52}
